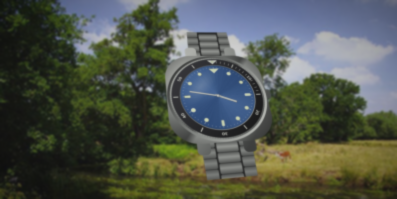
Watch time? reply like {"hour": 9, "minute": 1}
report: {"hour": 3, "minute": 47}
